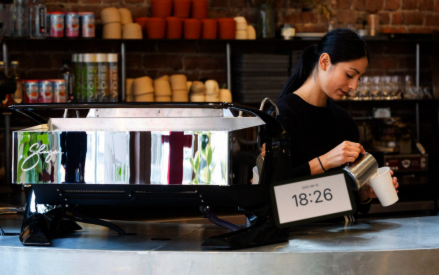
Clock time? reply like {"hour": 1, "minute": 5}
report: {"hour": 18, "minute": 26}
